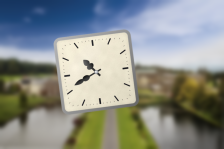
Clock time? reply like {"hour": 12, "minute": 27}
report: {"hour": 10, "minute": 41}
